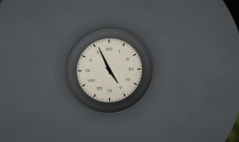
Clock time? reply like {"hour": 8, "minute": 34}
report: {"hour": 4, "minute": 56}
